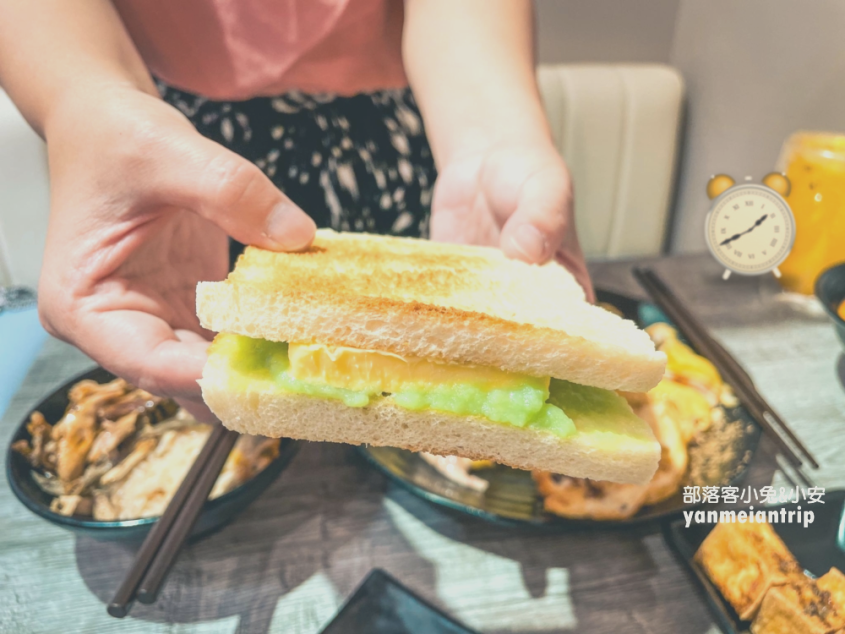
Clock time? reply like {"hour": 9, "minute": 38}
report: {"hour": 1, "minute": 41}
